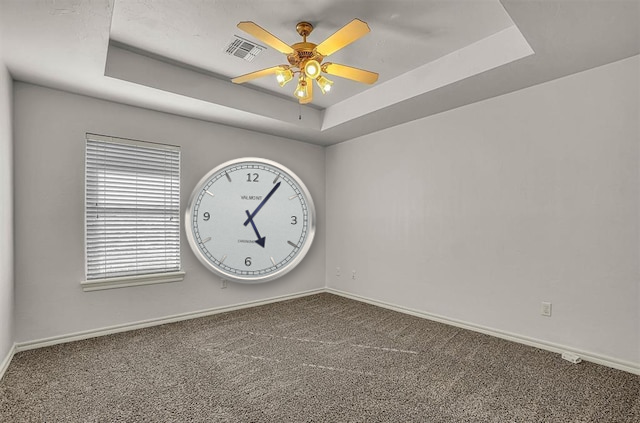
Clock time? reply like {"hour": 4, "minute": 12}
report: {"hour": 5, "minute": 6}
